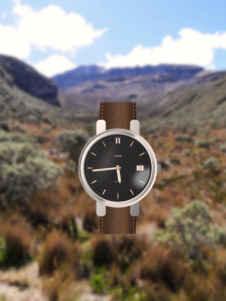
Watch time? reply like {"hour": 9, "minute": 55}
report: {"hour": 5, "minute": 44}
